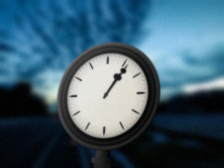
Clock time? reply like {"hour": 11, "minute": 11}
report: {"hour": 1, "minute": 6}
